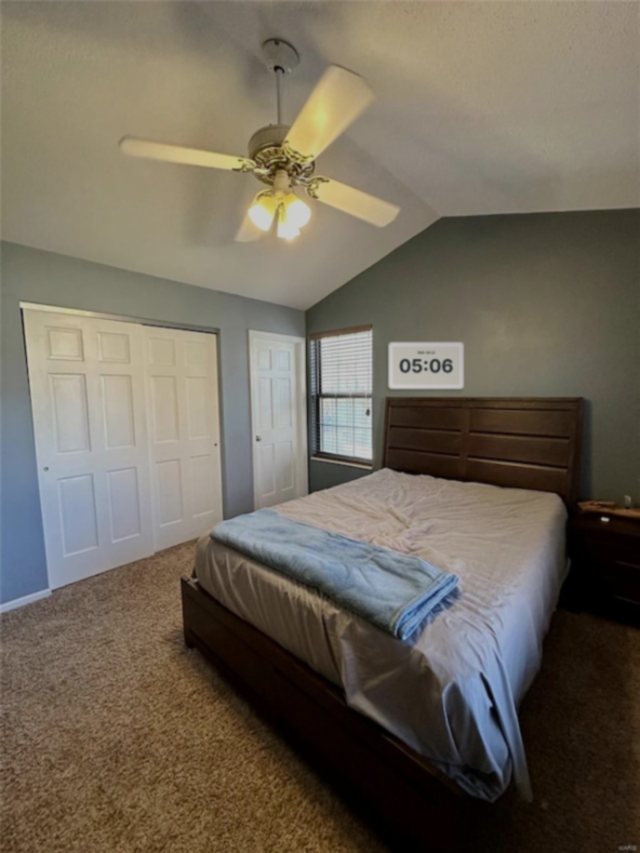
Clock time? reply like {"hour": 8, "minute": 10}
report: {"hour": 5, "minute": 6}
